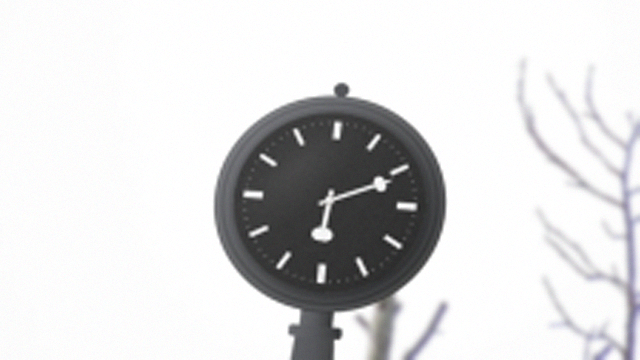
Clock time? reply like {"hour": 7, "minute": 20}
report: {"hour": 6, "minute": 11}
